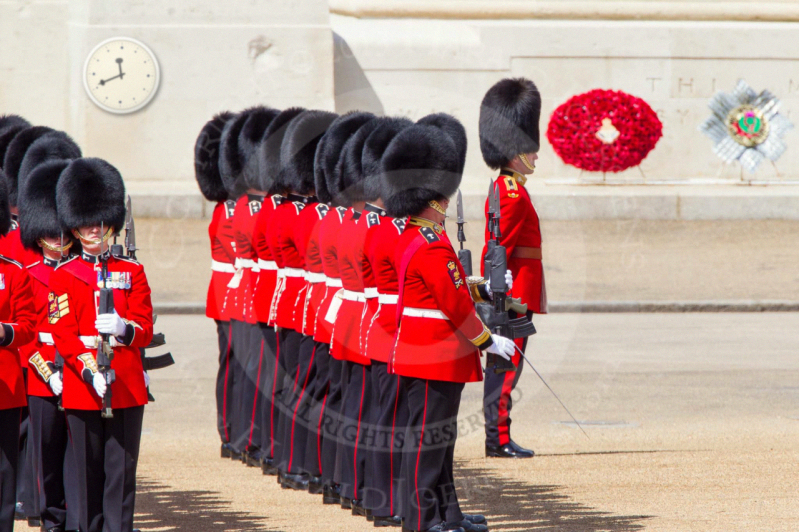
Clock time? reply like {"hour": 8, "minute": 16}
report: {"hour": 11, "minute": 41}
